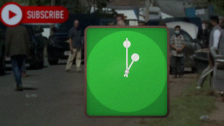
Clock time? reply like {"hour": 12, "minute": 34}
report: {"hour": 1, "minute": 0}
